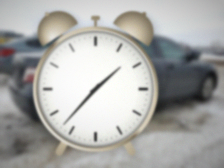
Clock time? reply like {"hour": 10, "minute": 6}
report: {"hour": 1, "minute": 37}
